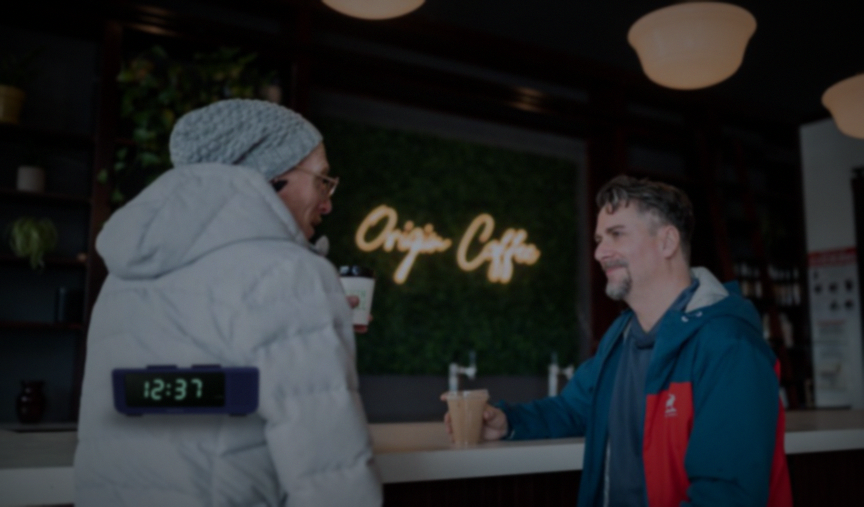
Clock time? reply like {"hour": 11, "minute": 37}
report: {"hour": 12, "minute": 37}
